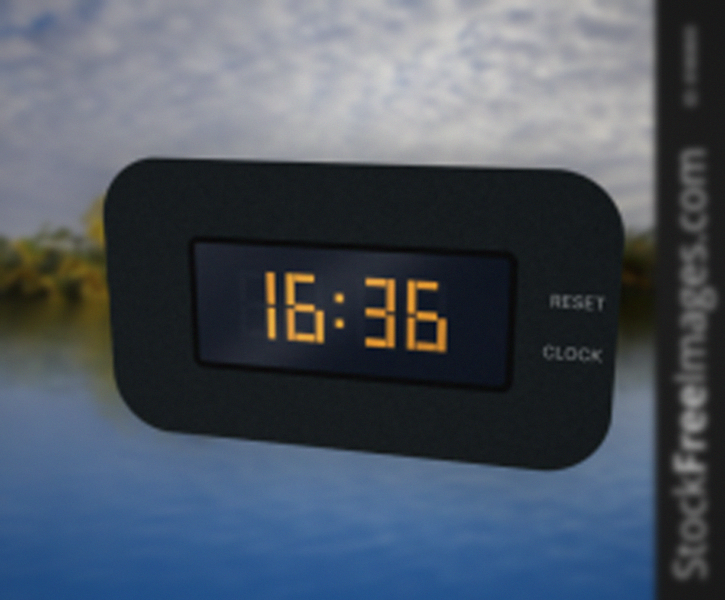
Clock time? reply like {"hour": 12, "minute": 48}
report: {"hour": 16, "minute": 36}
